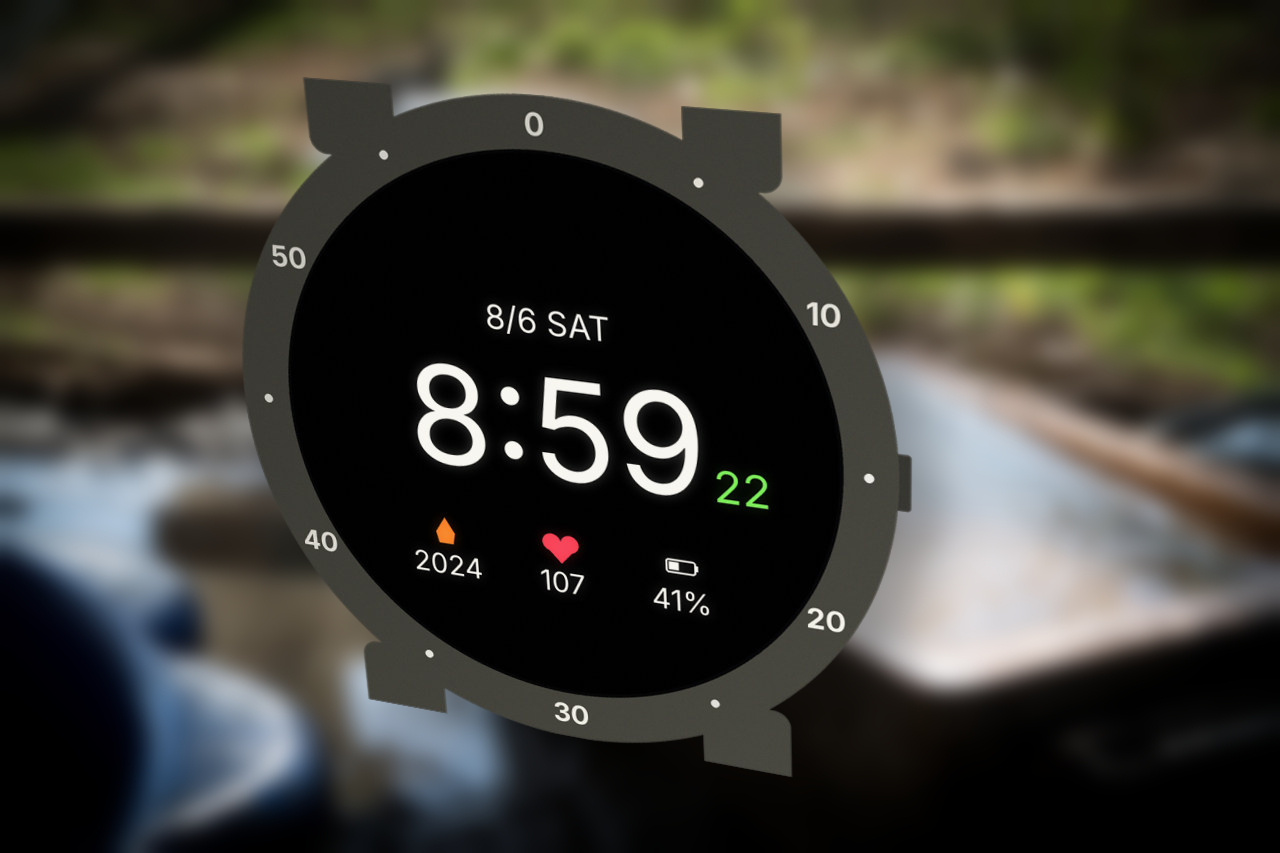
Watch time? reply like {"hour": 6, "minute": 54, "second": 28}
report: {"hour": 8, "minute": 59, "second": 22}
